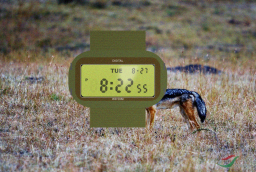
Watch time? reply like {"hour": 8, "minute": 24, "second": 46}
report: {"hour": 8, "minute": 22, "second": 55}
